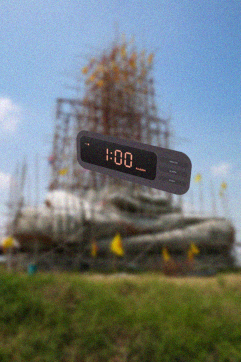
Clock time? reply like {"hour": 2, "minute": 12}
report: {"hour": 1, "minute": 0}
